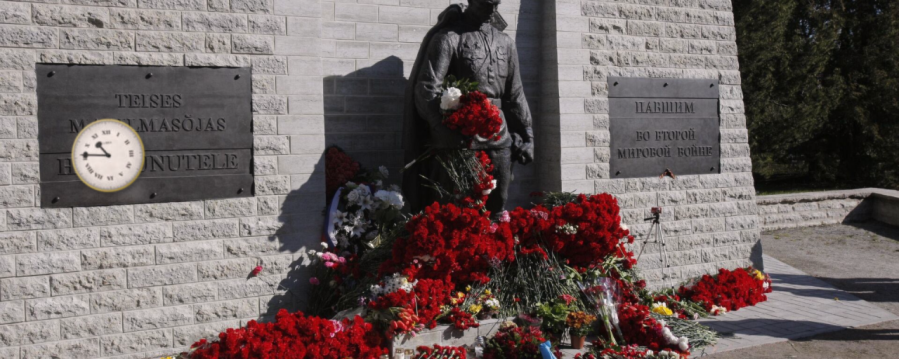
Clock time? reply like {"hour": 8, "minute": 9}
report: {"hour": 10, "minute": 46}
